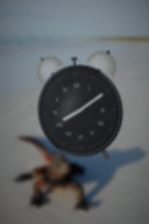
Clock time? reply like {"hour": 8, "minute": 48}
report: {"hour": 8, "minute": 10}
